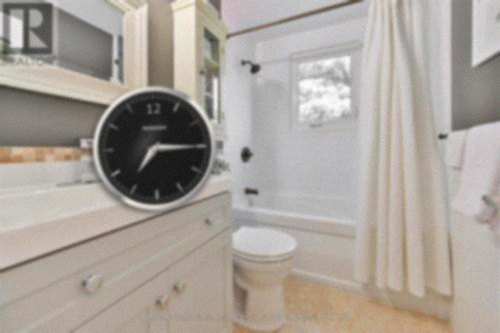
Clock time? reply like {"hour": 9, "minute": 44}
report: {"hour": 7, "minute": 15}
